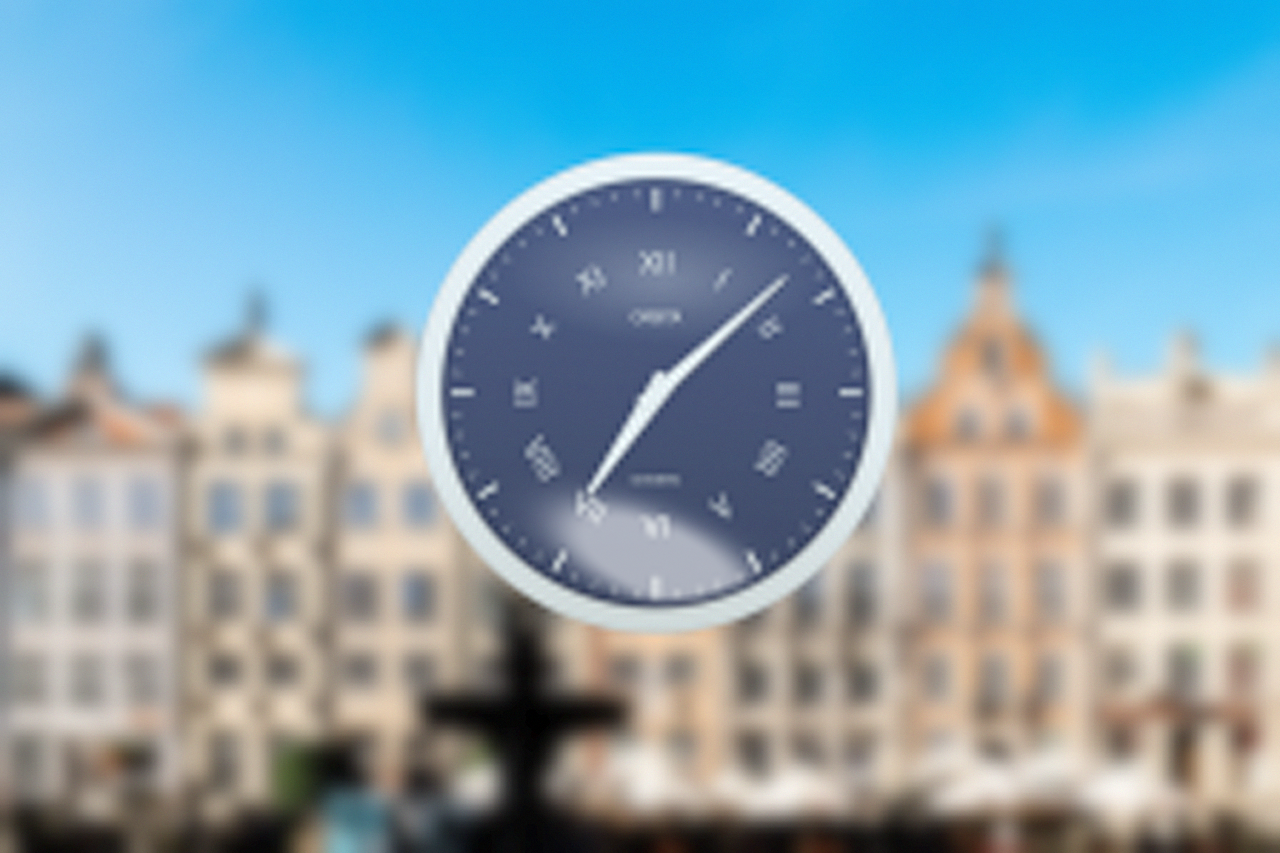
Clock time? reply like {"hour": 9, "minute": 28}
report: {"hour": 7, "minute": 8}
